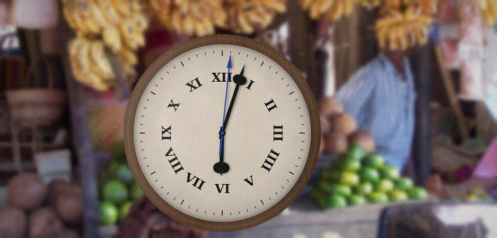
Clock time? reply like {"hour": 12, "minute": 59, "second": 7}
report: {"hour": 6, "minute": 3, "second": 1}
